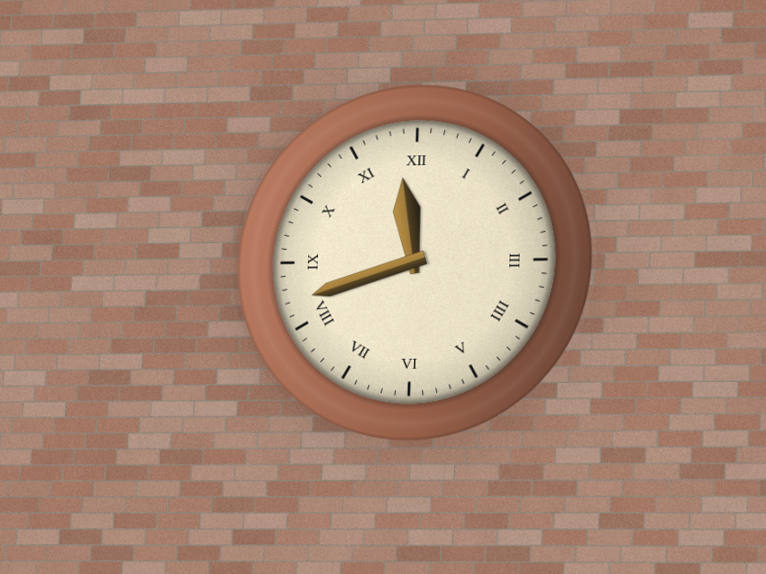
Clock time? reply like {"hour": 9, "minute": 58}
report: {"hour": 11, "minute": 42}
